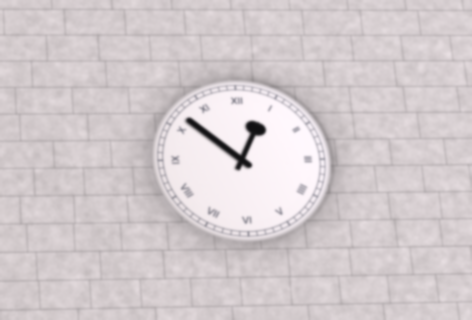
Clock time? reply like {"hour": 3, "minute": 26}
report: {"hour": 12, "minute": 52}
